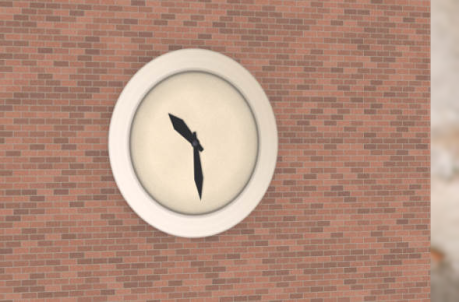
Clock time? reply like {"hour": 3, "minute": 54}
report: {"hour": 10, "minute": 29}
